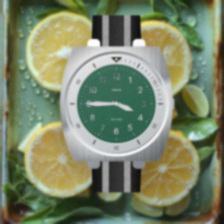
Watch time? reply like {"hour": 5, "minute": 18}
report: {"hour": 3, "minute": 45}
